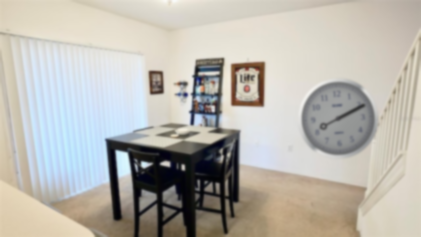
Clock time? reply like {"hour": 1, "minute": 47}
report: {"hour": 8, "minute": 11}
